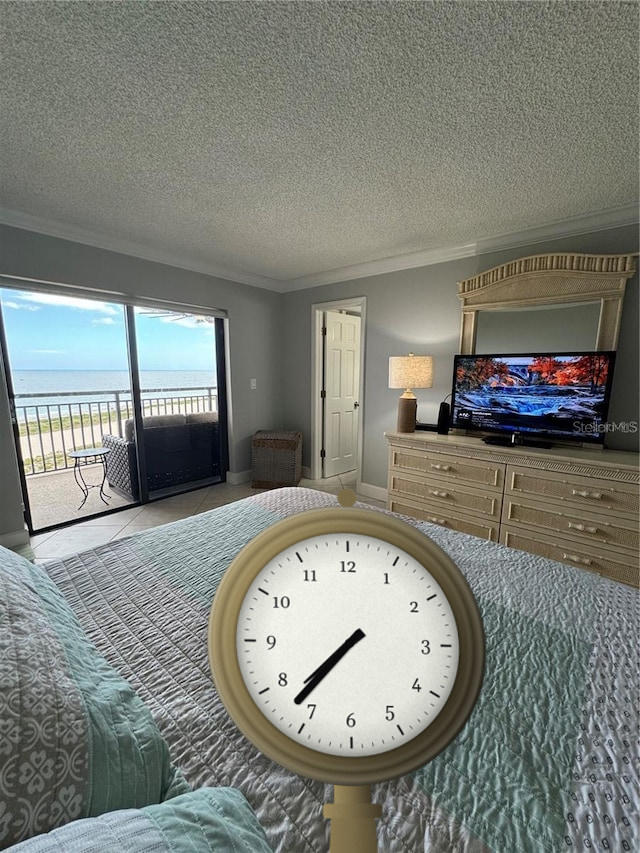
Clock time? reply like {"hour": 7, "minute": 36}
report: {"hour": 7, "minute": 37}
